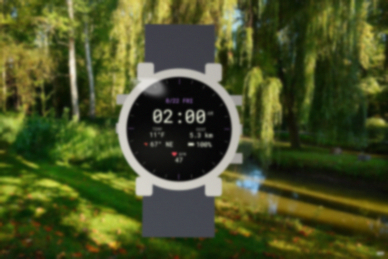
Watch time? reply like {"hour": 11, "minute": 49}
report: {"hour": 2, "minute": 0}
